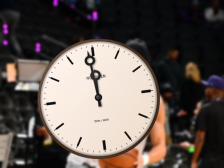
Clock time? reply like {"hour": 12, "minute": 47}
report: {"hour": 11, "minute": 59}
